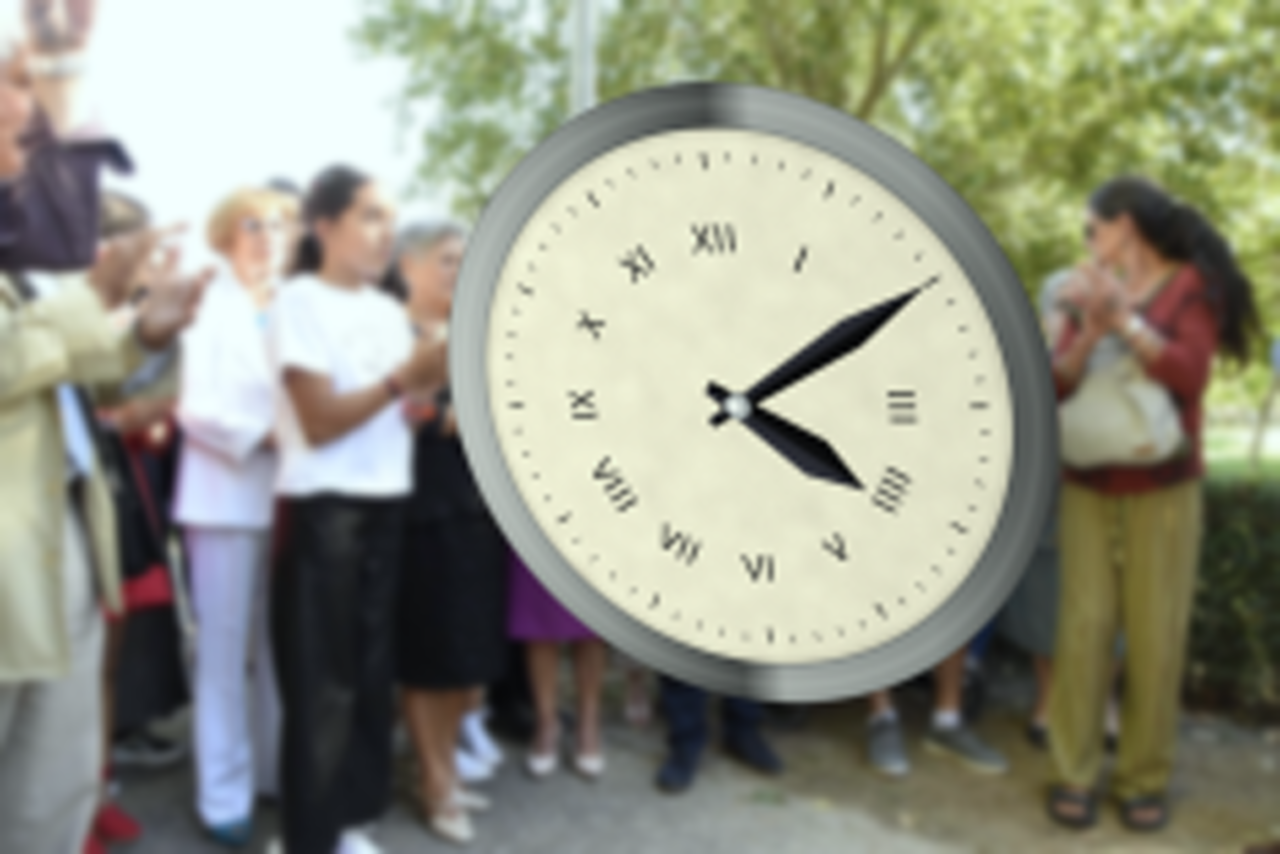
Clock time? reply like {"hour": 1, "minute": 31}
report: {"hour": 4, "minute": 10}
